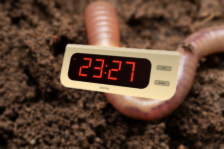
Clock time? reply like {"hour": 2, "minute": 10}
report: {"hour": 23, "minute": 27}
